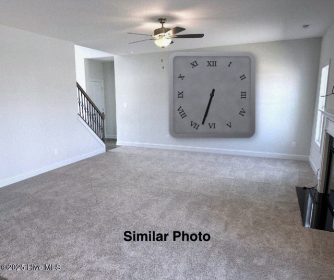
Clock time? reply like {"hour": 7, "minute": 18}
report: {"hour": 6, "minute": 33}
